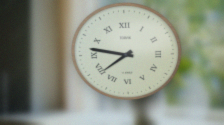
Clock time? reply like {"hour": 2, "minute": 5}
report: {"hour": 7, "minute": 47}
